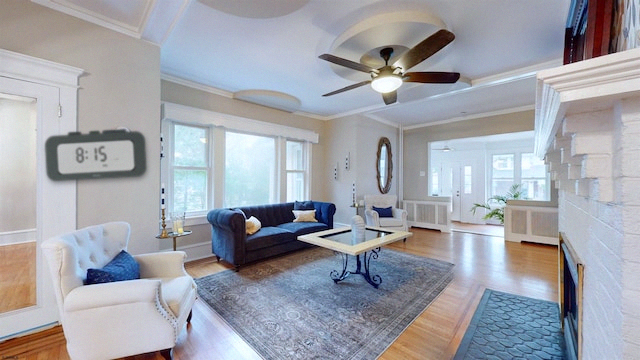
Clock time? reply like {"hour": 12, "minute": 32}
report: {"hour": 8, "minute": 15}
